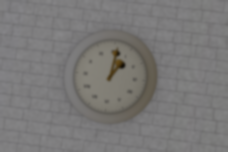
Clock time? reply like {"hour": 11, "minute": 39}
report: {"hour": 1, "minute": 1}
